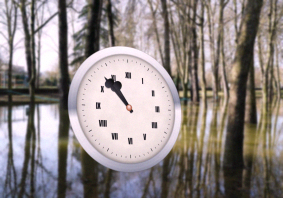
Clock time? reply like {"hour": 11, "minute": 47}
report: {"hour": 10, "minute": 53}
